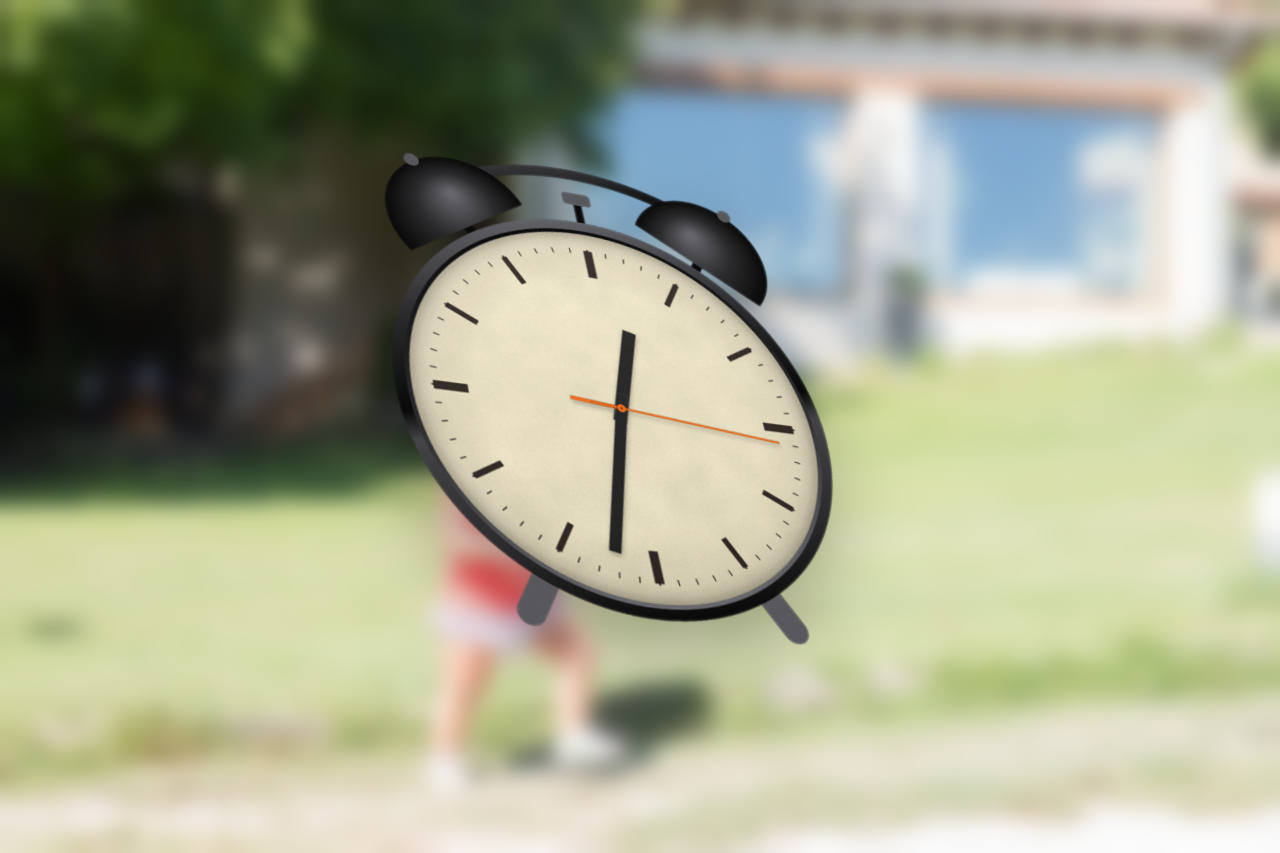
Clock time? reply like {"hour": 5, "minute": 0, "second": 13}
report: {"hour": 12, "minute": 32, "second": 16}
